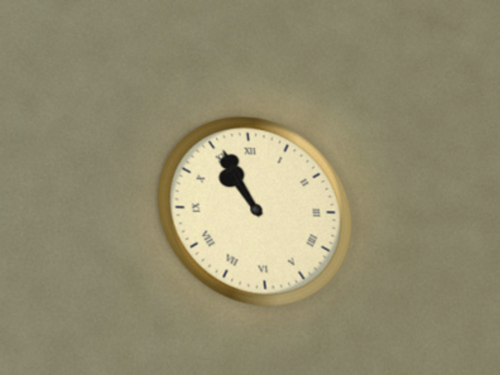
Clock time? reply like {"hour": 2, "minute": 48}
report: {"hour": 10, "minute": 56}
